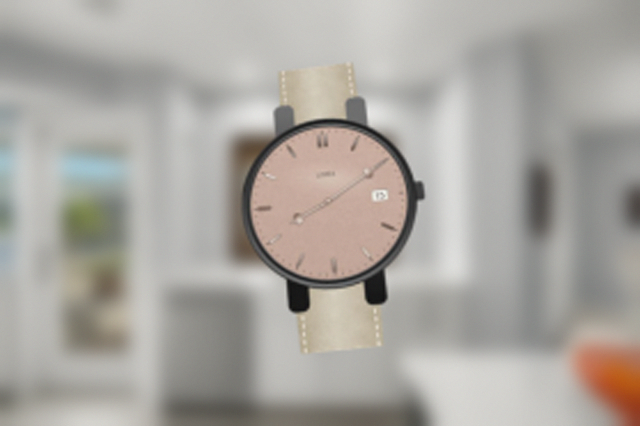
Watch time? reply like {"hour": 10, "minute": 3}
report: {"hour": 8, "minute": 10}
